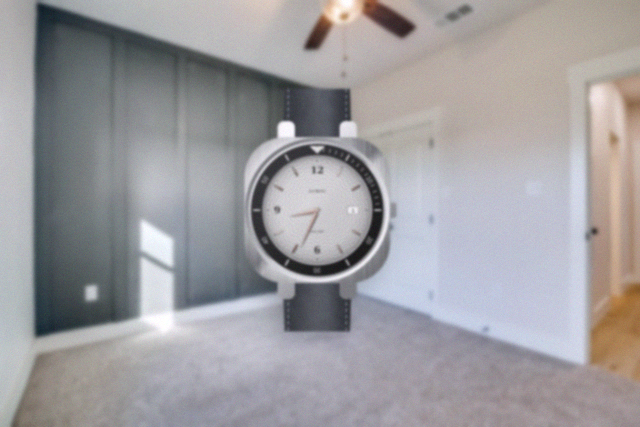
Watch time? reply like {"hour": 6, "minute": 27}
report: {"hour": 8, "minute": 34}
